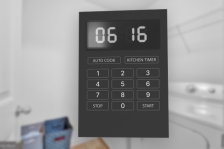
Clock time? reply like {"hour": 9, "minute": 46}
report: {"hour": 6, "minute": 16}
